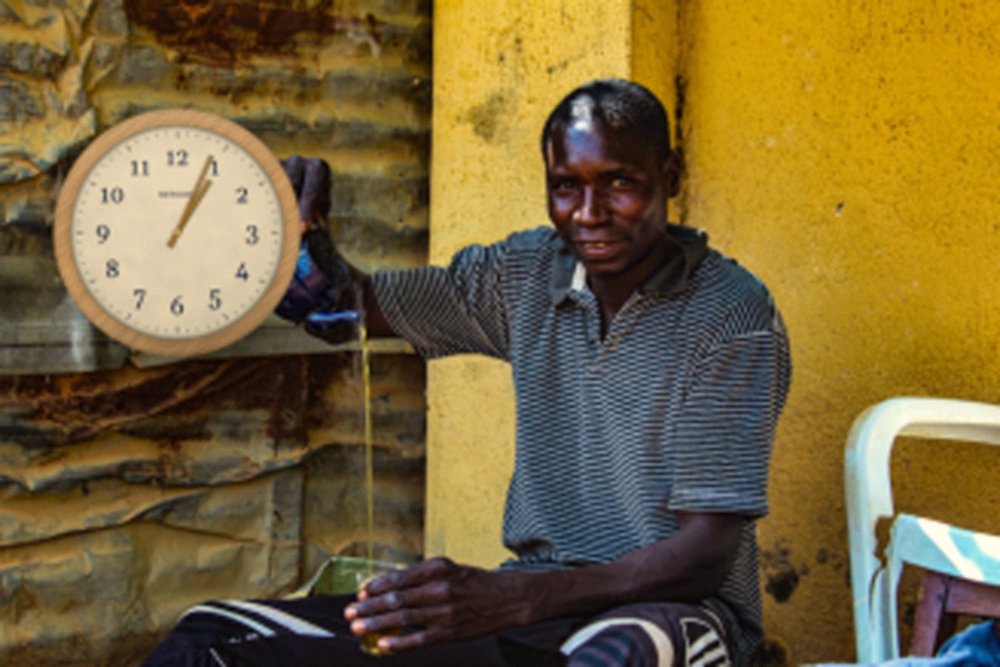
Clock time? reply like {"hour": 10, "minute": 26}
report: {"hour": 1, "minute": 4}
